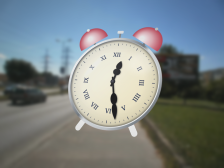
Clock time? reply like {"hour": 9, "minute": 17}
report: {"hour": 12, "minute": 28}
